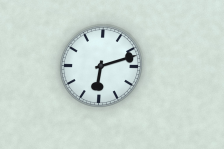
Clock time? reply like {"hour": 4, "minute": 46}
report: {"hour": 6, "minute": 12}
